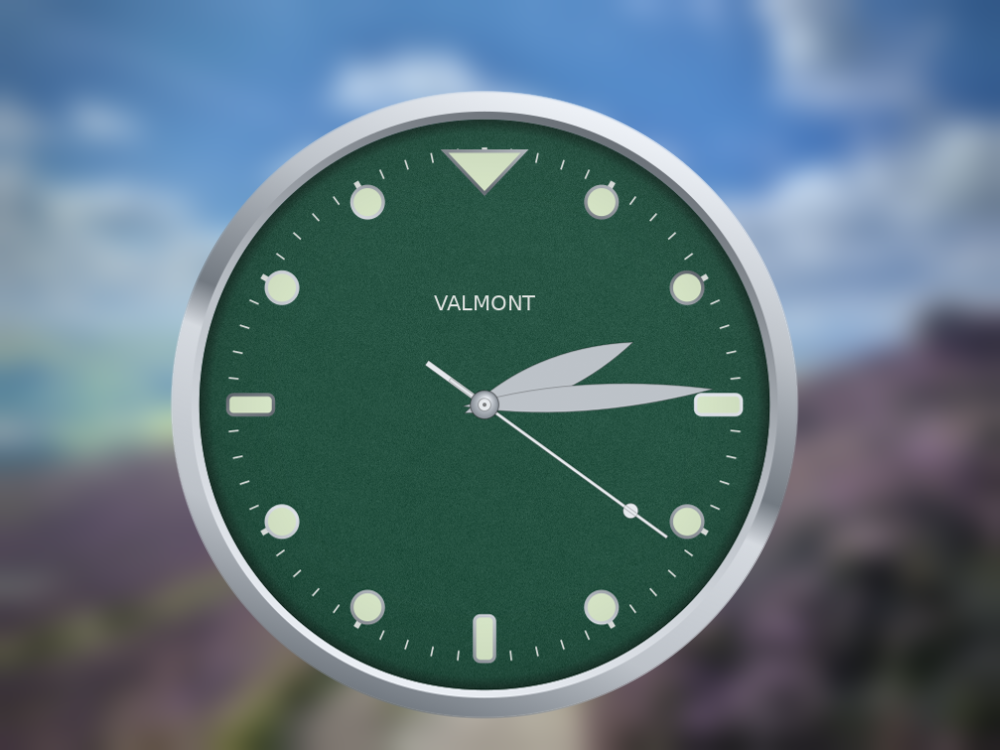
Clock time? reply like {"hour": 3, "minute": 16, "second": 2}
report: {"hour": 2, "minute": 14, "second": 21}
